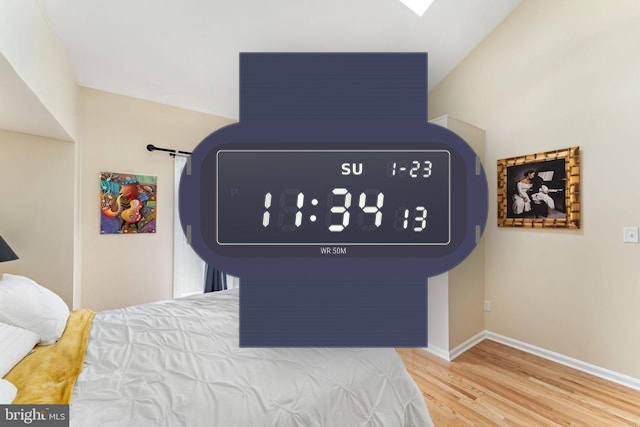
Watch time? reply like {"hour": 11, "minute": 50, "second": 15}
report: {"hour": 11, "minute": 34, "second": 13}
